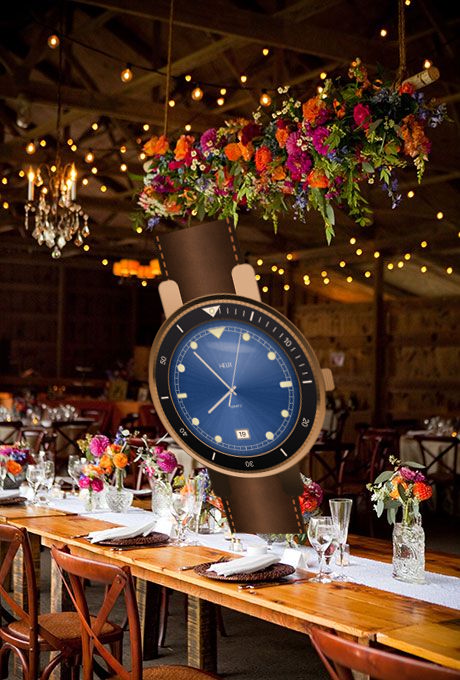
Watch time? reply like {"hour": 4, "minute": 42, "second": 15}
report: {"hour": 7, "minute": 54, "second": 4}
